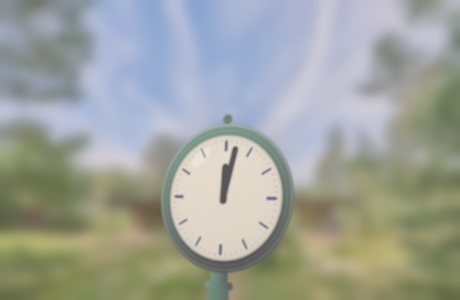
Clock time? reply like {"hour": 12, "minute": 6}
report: {"hour": 12, "minute": 2}
